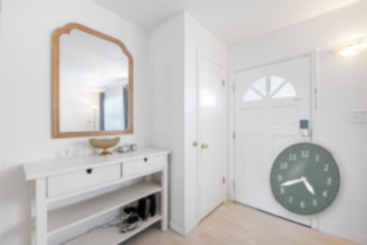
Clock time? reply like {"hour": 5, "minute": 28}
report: {"hour": 4, "minute": 42}
